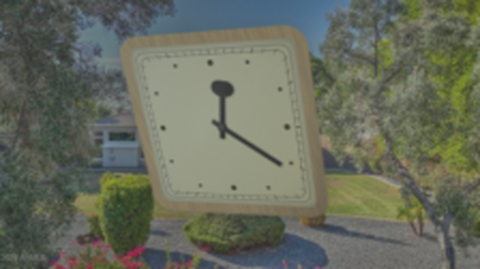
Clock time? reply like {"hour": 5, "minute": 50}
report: {"hour": 12, "minute": 21}
